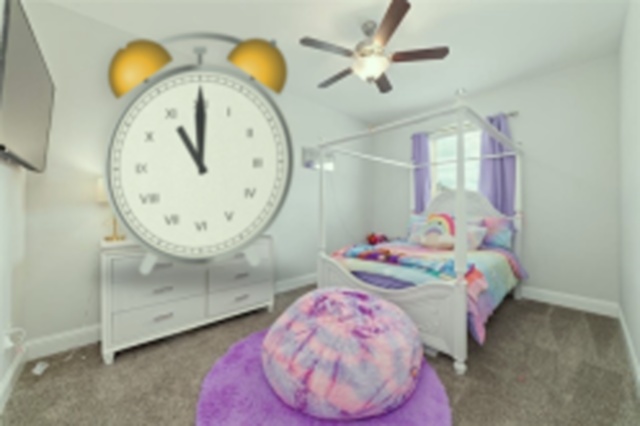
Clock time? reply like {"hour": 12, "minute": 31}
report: {"hour": 11, "minute": 0}
